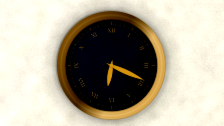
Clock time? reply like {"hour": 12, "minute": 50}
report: {"hour": 6, "minute": 19}
